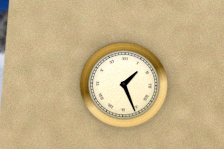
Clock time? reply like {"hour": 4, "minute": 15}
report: {"hour": 1, "minute": 26}
